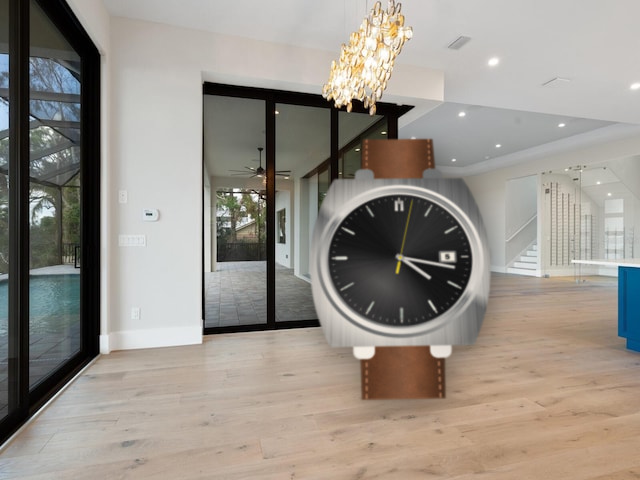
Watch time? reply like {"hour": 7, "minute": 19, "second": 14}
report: {"hour": 4, "minute": 17, "second": 2}
